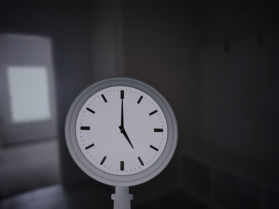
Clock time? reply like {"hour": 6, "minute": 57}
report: {"hour": 5, "minute": 0}
